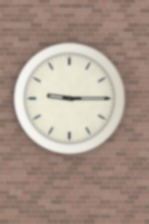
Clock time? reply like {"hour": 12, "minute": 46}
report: {"hour": 9, "minute": 15}
